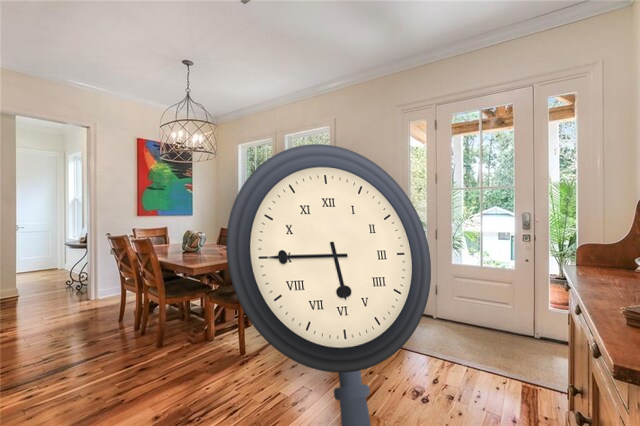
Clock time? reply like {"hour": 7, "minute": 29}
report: {"hour": 5, "minute": 45}
